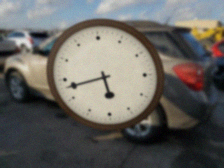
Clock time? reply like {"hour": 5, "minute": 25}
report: {"hour": 5, "minute": 43}
